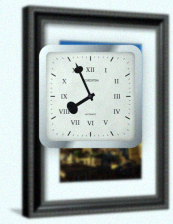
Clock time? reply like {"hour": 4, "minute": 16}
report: {"hour": 7, "minute": 56}
